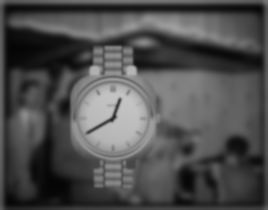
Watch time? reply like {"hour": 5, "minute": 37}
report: {"hour": 12, "minute": 40}
